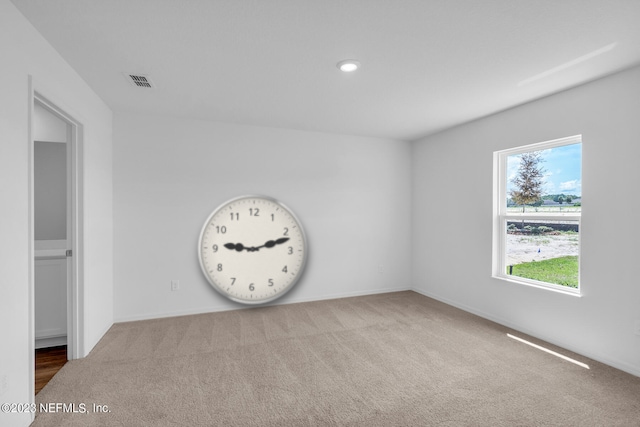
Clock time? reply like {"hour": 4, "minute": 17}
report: {"hour": 9, "minute": 12}
